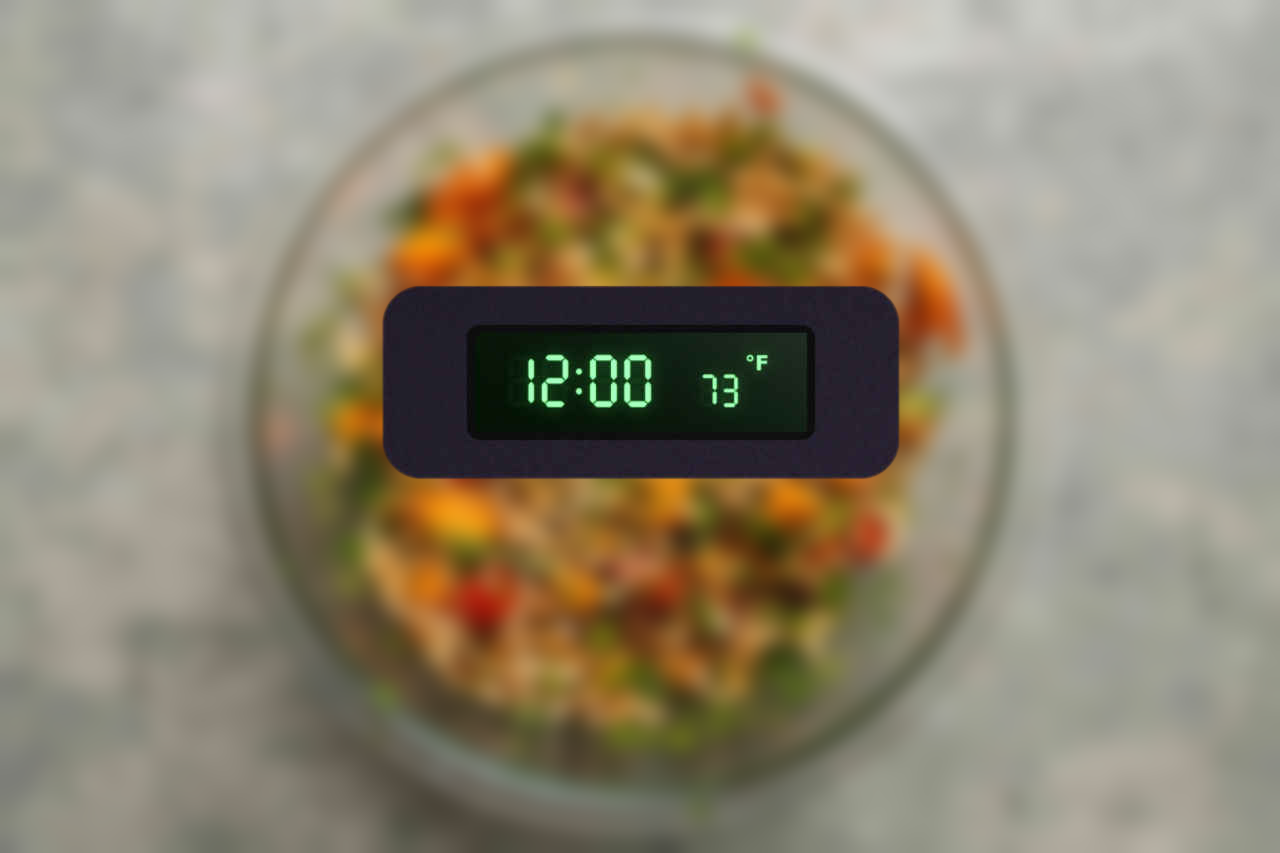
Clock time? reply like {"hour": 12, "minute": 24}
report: {"hour": 12, "minute": 0}
